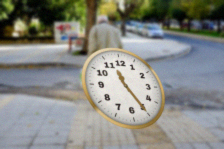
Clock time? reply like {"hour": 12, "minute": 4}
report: {"hour": 11, "minute": 25}
